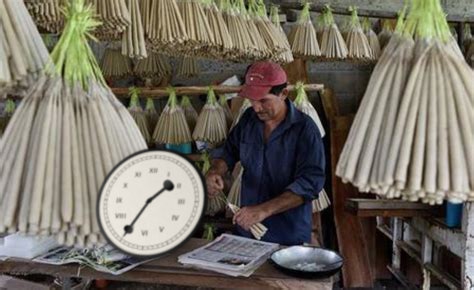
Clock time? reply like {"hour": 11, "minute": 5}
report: {"hour": 1, "minute": 35}
